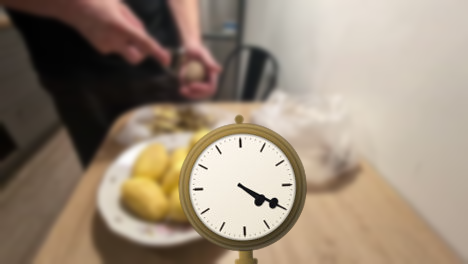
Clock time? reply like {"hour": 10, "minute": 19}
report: {"hour": 4, "minute": 20}
